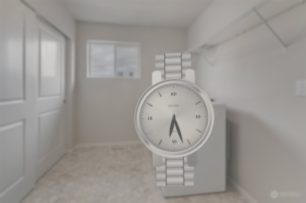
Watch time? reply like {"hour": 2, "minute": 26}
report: {"hour": 6, "minute": 27}
